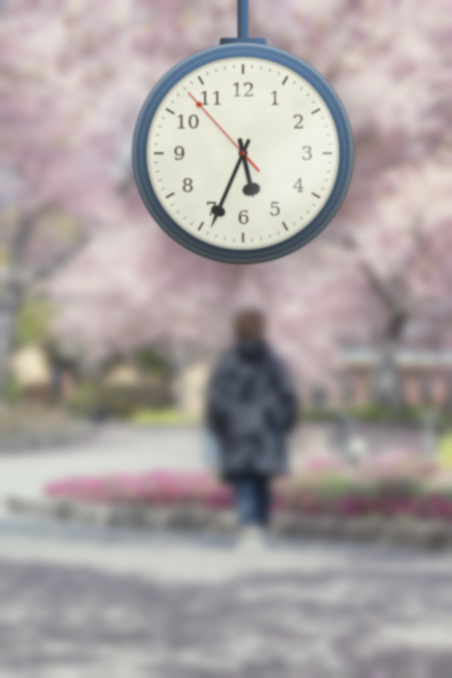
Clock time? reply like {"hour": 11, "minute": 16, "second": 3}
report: {"hour": 5, "minute": 33, "second": 53}
